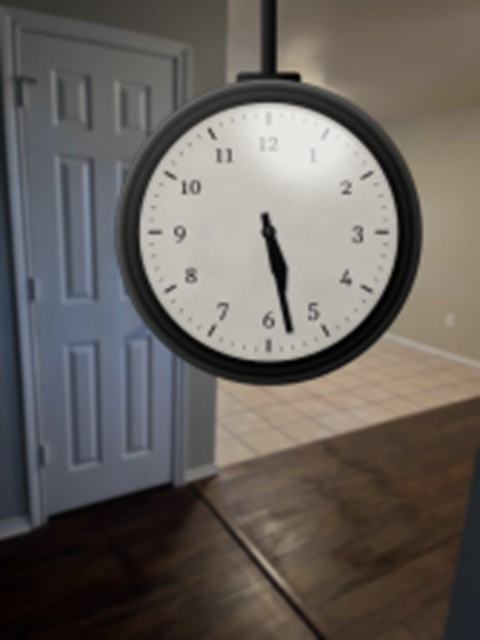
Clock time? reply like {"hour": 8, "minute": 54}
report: {"hour": 5, "minute": 28}
